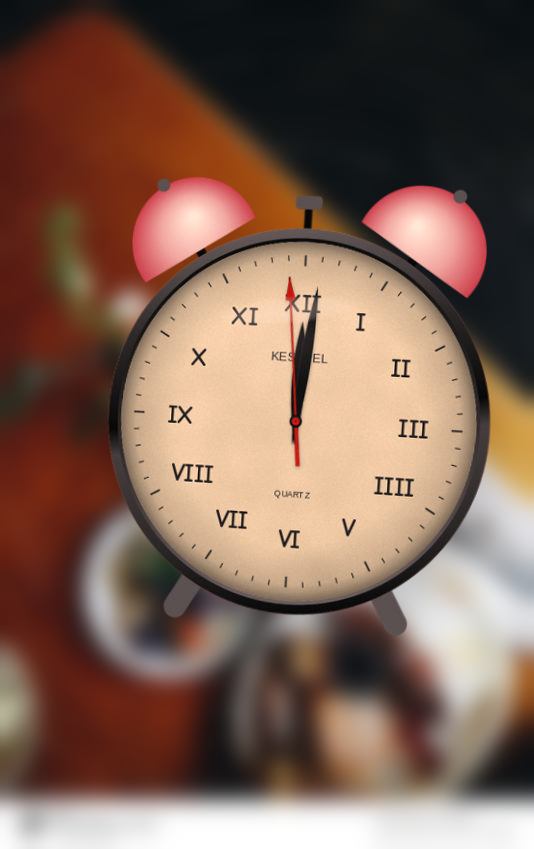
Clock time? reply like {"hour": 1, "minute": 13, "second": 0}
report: {"hour": 12, "minute": 0, "second": 59}
